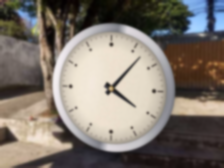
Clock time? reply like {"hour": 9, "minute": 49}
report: {"hour": 4, "minute": 7}
